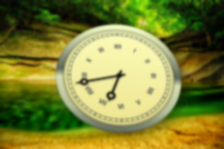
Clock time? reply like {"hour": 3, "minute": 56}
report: {"hour": 6, "minute": 43}
